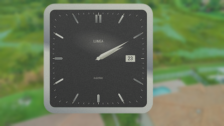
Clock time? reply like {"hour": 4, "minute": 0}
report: {"hour": 2, "minute": 10}
